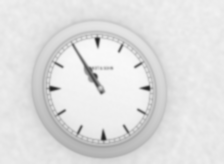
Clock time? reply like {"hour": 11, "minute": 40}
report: {"hour": 10, "minute": 55}
